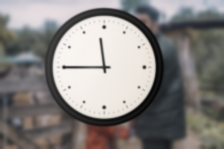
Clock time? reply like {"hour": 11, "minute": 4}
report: {"hour": 11, "minute": 45}
